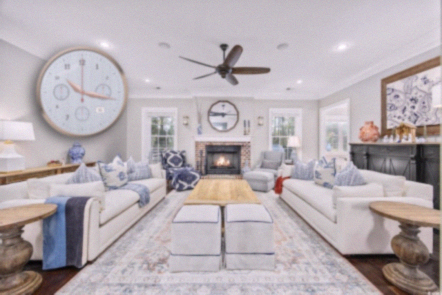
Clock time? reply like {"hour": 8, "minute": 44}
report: {"hour": 10, "minute": 17}
